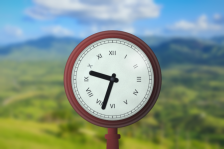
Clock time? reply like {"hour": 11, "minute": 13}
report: {"hour": 9, "minute": 33}
